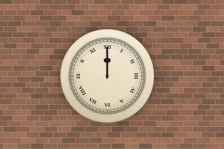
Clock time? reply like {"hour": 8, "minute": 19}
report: {"hour": 12, "minute": 0}
